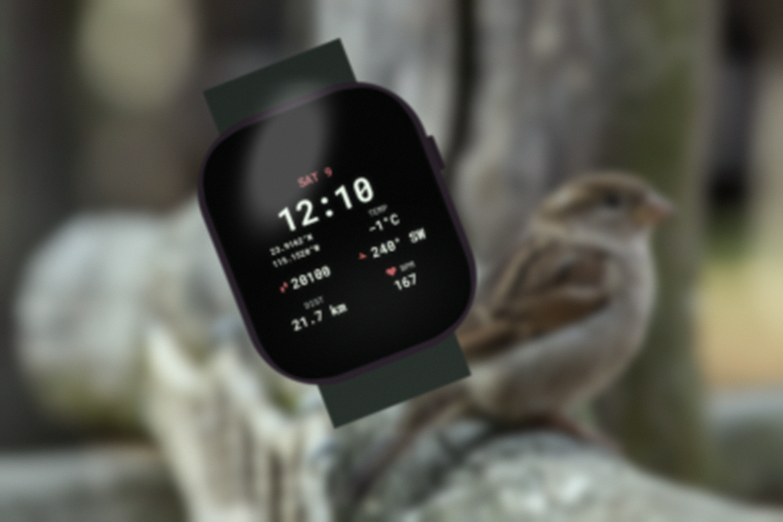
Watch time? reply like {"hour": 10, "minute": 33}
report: {"hour": 12, "minute": 10}
